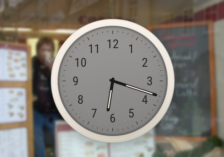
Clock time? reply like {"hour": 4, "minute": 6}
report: {"hour": 6, "minute": 18}
